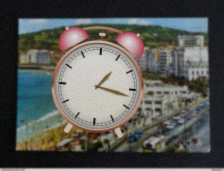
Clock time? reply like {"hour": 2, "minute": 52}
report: {"hour": 1, "minute": 17}
